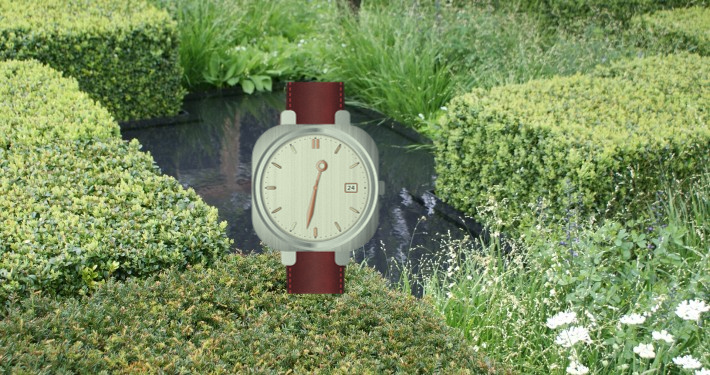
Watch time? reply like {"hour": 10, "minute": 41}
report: {"hour": 12, "minute": 32}
